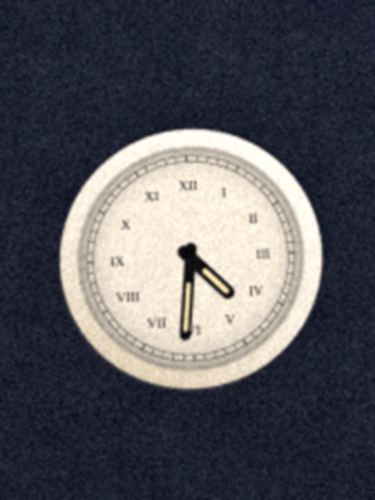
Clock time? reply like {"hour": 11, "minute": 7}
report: {"hour": 4, "minute": 31}
